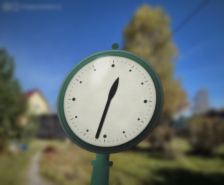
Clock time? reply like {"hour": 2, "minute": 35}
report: {"hour": 12, "minute": 32}
